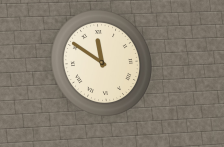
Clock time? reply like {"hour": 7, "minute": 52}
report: {"hour": 11, "minute": 51}
